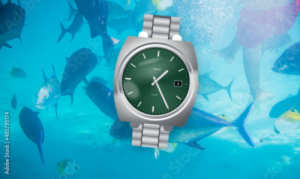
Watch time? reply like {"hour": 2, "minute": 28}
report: {"hour": 1, "minute": 25}
